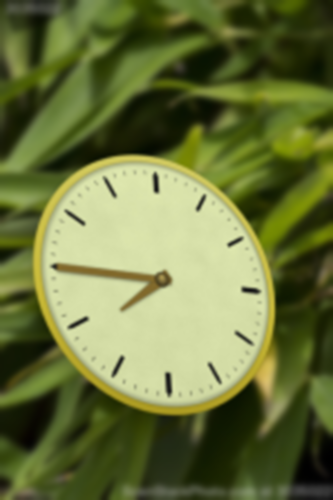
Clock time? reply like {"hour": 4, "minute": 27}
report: {"hour": 7, "minute": 45}
